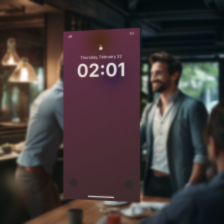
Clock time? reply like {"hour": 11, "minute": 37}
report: {"hour": 2, "minute": 1}
